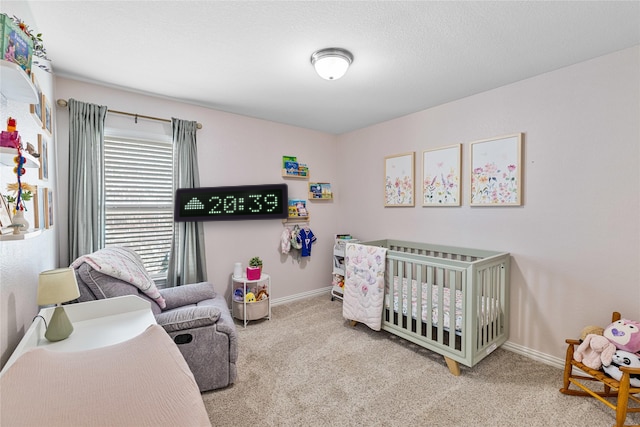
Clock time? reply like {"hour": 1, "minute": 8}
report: {"hour": 20, "minute": 39}
